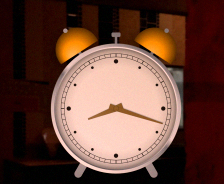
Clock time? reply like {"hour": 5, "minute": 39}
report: {"hour": 8, "minute": 18}
